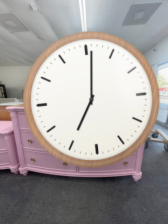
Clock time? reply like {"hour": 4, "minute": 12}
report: {"hour": 7, "minute": 1}
